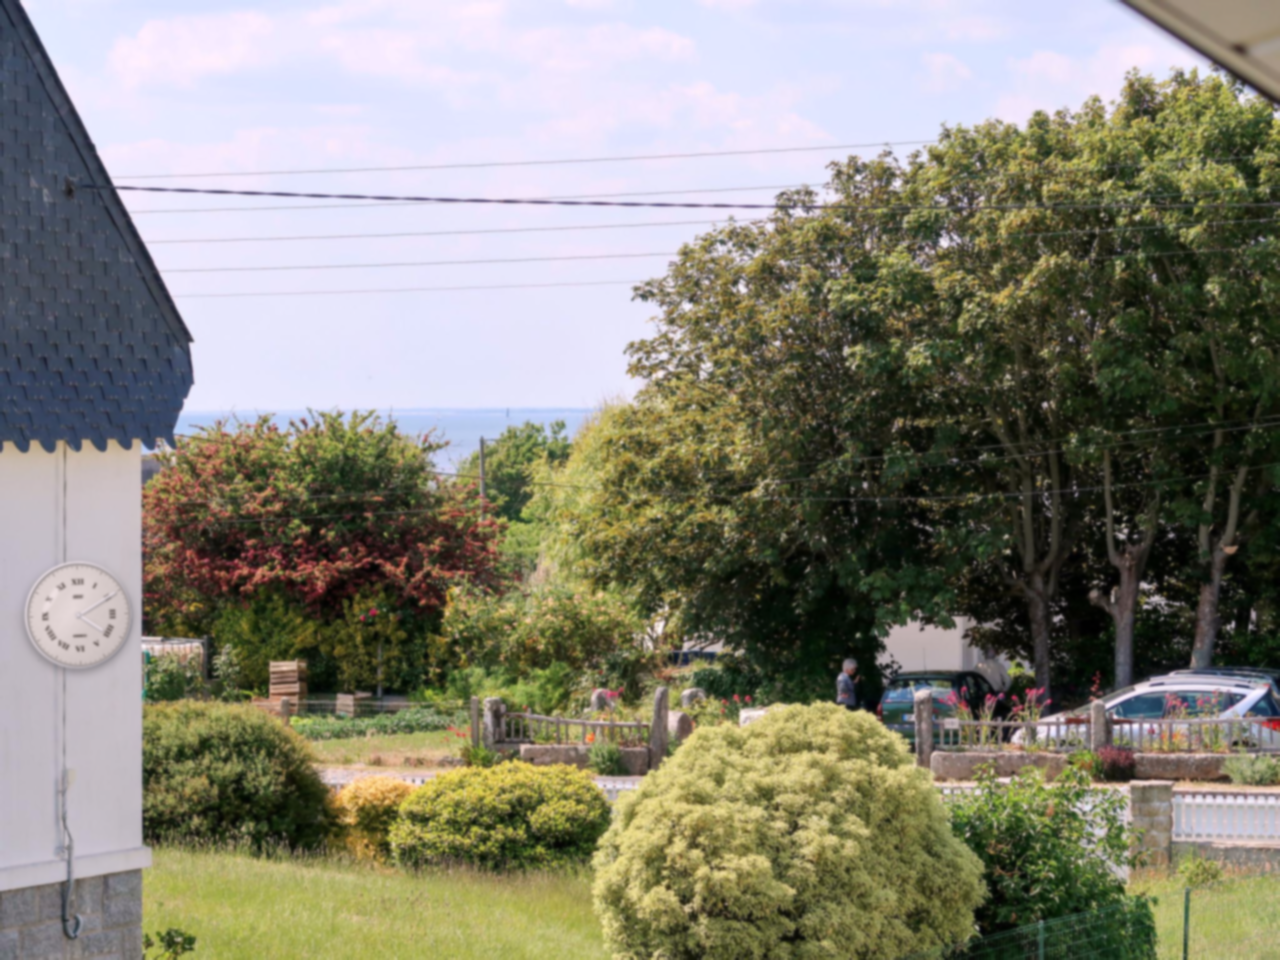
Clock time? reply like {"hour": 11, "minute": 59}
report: {"hour": 4, "minute": 10}
